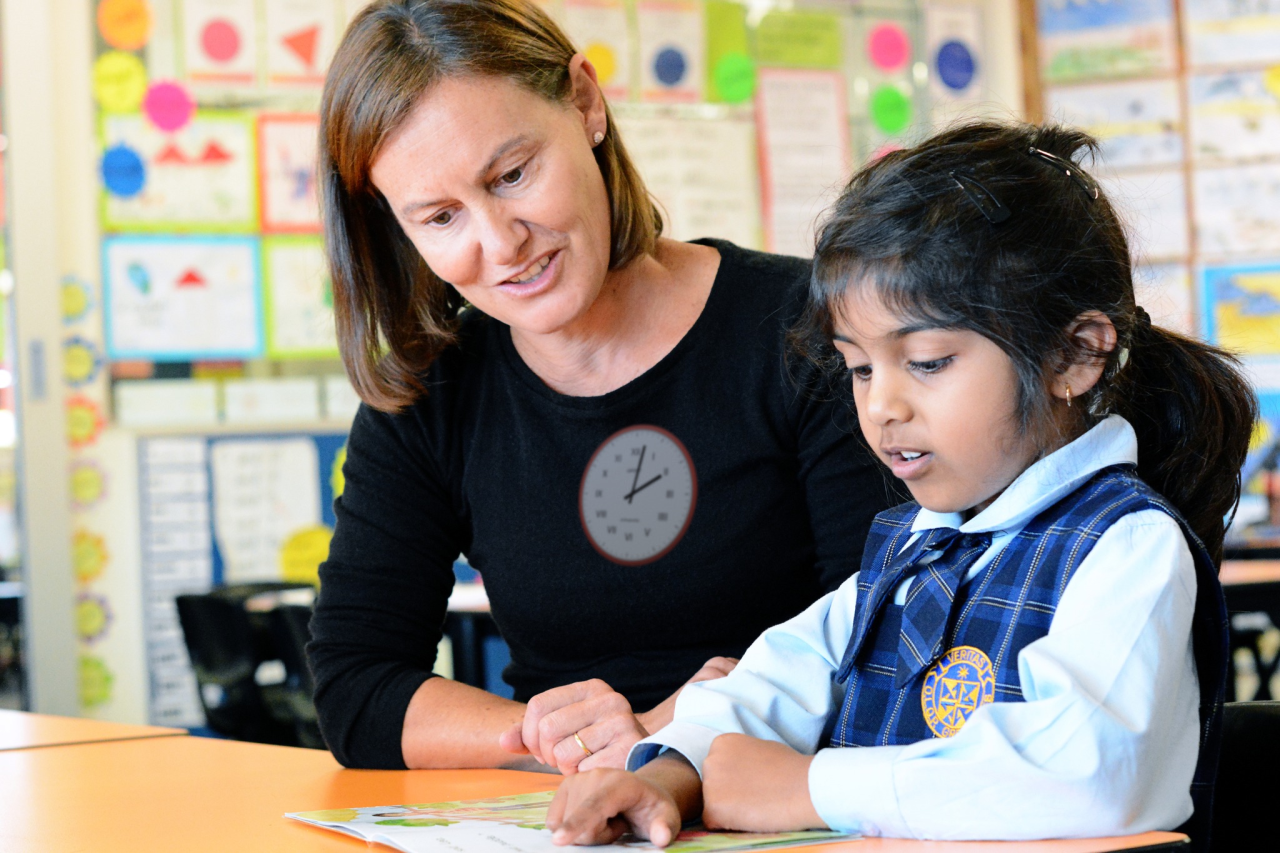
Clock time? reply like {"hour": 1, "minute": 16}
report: {"hour": 2, "minute": 2}
